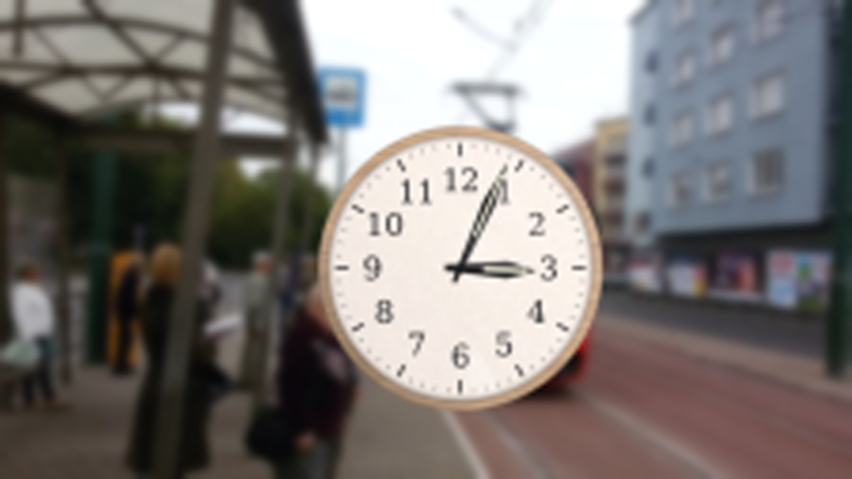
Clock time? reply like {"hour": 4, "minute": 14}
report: {"hour": 3, "minute": 4}
